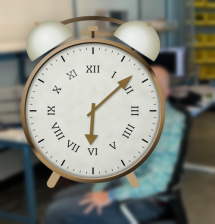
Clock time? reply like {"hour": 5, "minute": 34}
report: {"hour": 6, "minute": 8}
